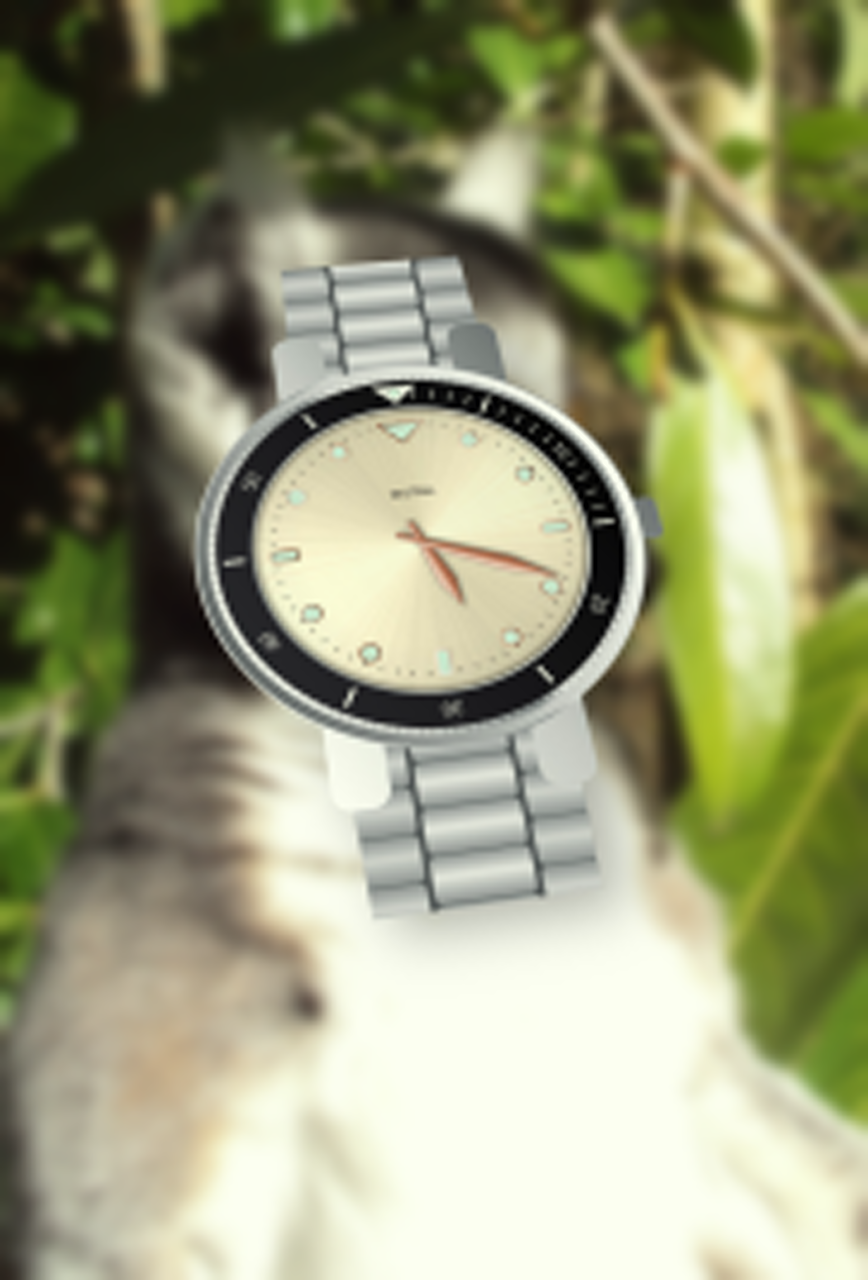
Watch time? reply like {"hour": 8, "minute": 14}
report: {"hour": 5, "minute": 19}
